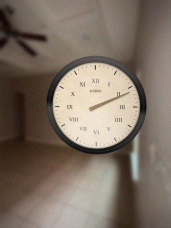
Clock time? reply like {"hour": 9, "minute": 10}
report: {"hour": 2, "minute": 11}
